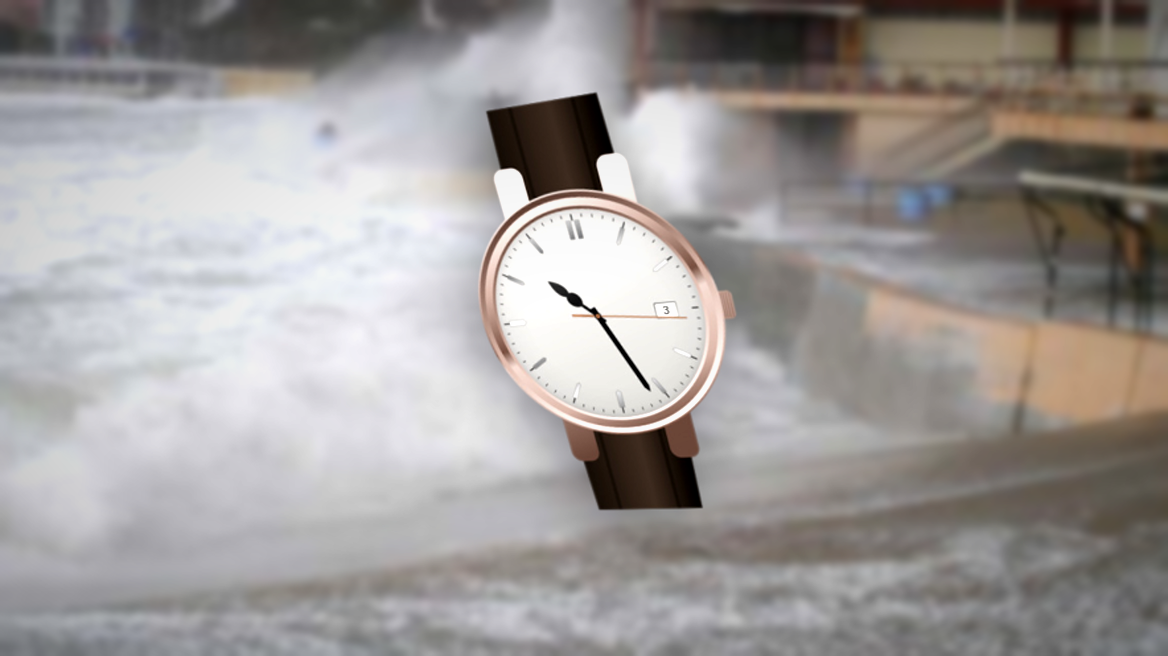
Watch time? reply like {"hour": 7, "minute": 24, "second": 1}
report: {"hour": 10, "minute": 26, "second": 16}
